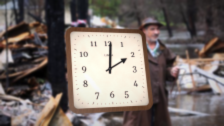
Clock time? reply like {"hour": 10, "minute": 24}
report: {"hour": 2, "minute": 1}
